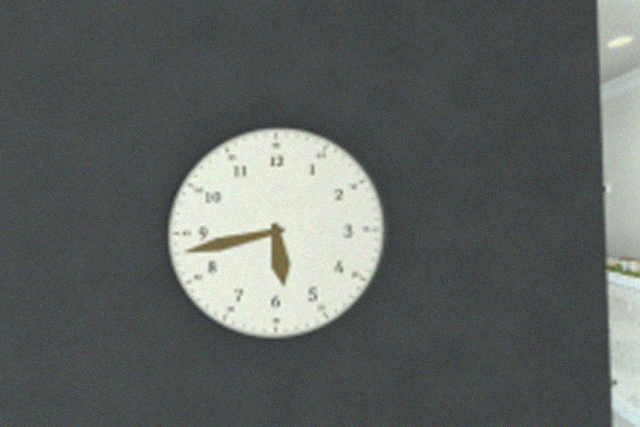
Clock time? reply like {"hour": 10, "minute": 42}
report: {"hour": 5, "minute": 43}
